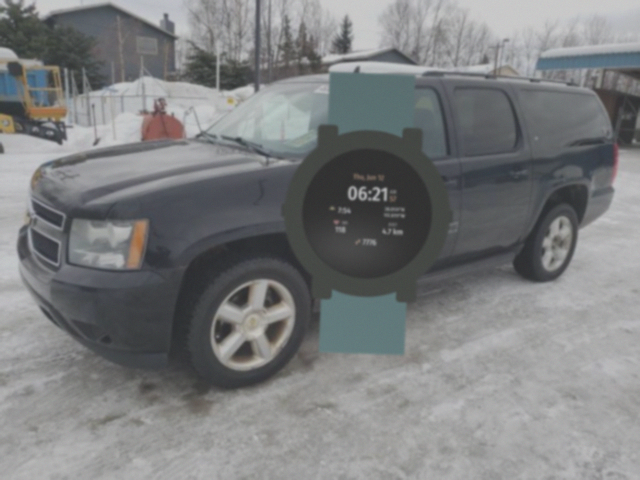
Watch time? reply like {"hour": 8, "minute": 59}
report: {"hour": 6, "minute": 21}
